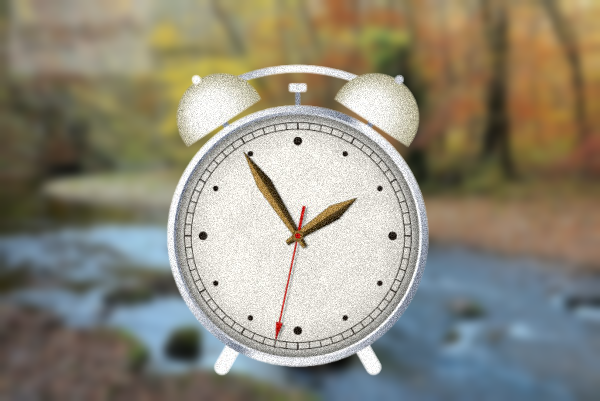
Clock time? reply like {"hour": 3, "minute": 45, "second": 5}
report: {"hour": 1, "minute": 54, "second": 32}
